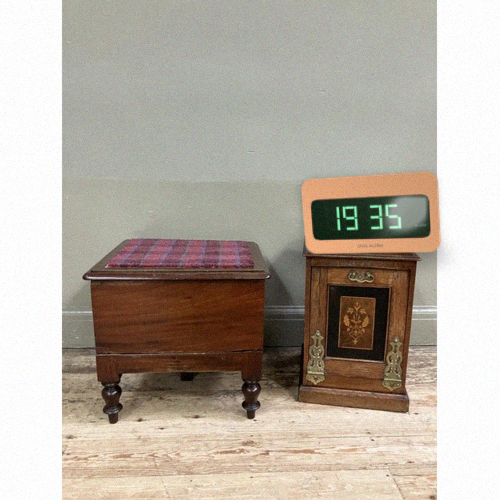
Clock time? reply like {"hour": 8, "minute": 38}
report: {"hour": 19, "minute": 35}
